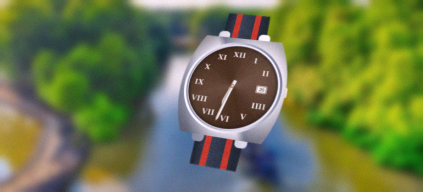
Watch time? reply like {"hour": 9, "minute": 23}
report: {"hour": 6, "minute": 32}
